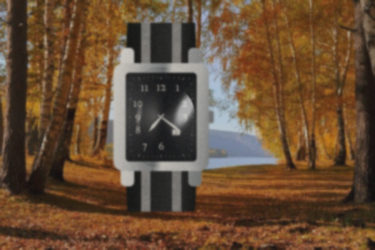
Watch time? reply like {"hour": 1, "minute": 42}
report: {"hour": 7, "minute": 21}
